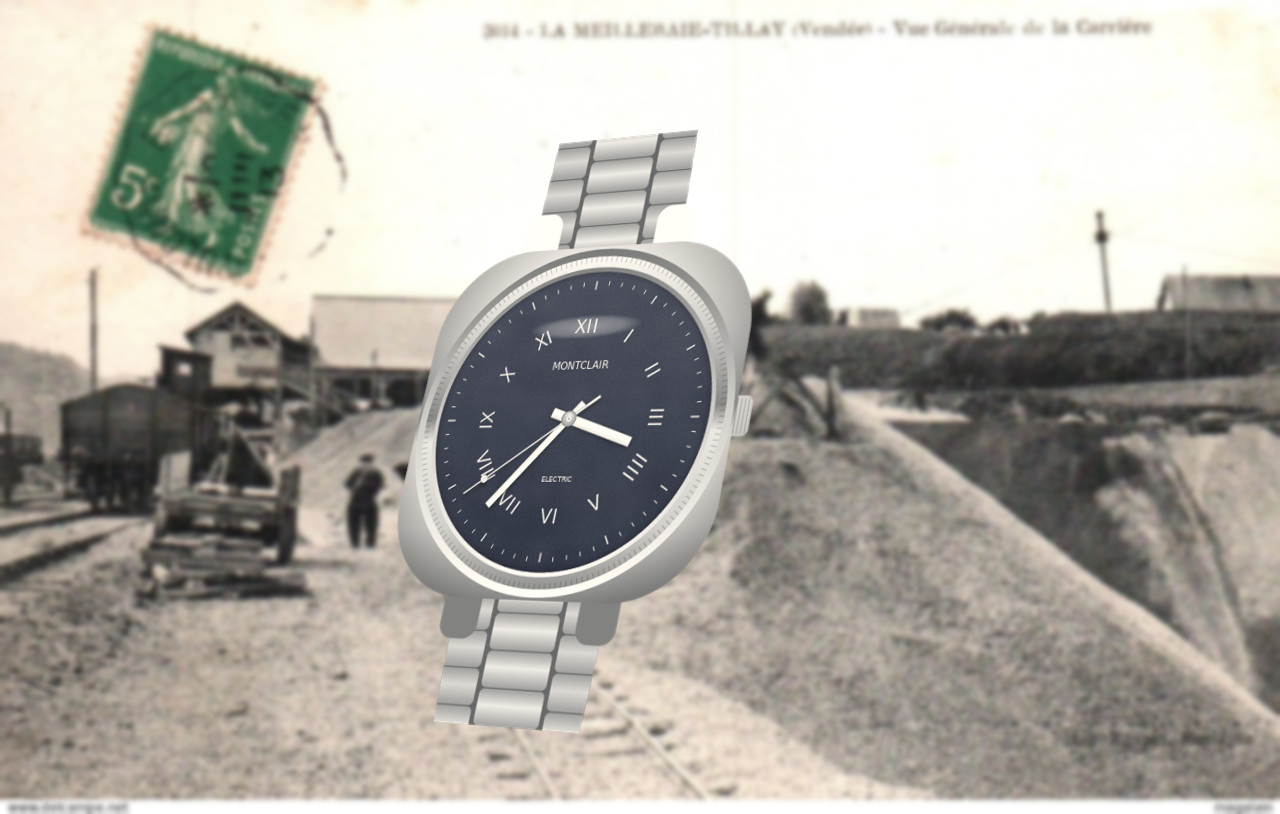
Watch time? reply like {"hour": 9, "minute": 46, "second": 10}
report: {"hour": 3, "minute": 36, "second": 39}
